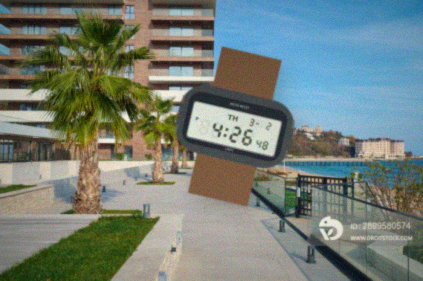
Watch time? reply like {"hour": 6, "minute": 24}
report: {"hour": 4, "minute": 26}
